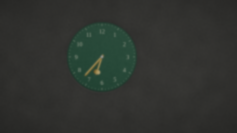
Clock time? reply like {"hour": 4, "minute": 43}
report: {"hour": 6, "minute": 37}
